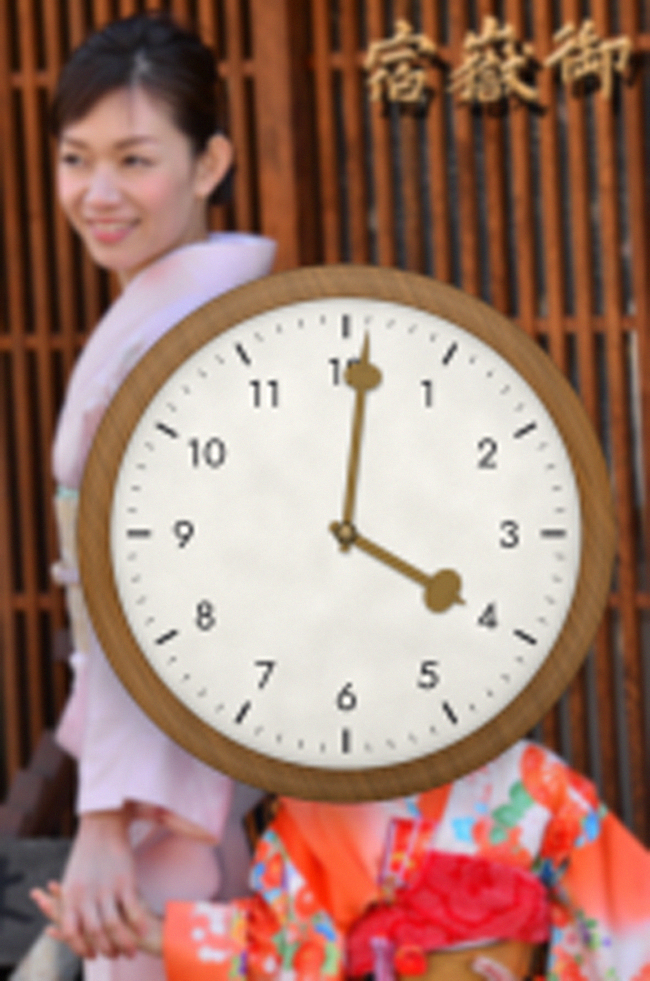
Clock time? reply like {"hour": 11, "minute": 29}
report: {"hour": 4, "minute": 1}
